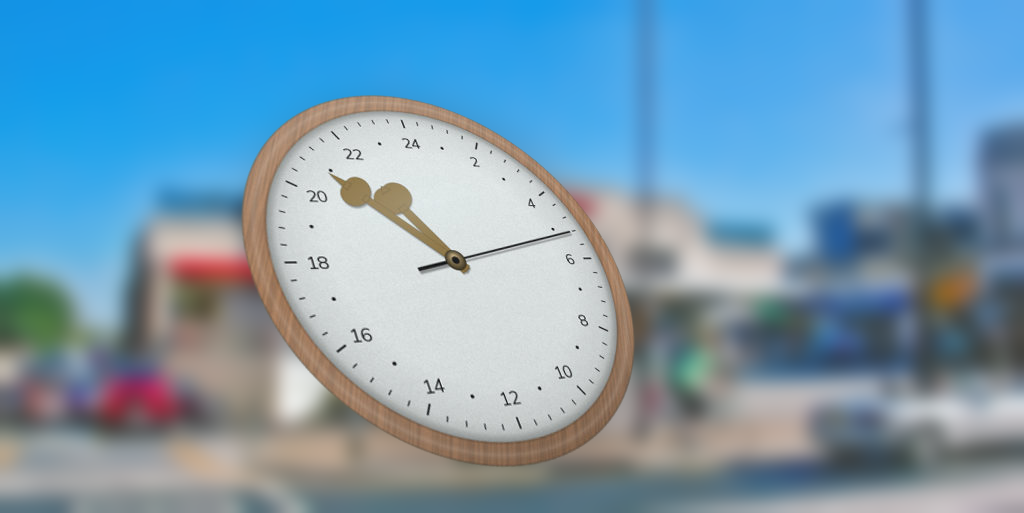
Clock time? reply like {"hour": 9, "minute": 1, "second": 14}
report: {"hour": 21, "minute": 52, "second": 13}
